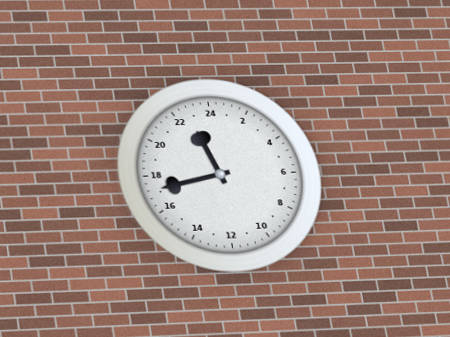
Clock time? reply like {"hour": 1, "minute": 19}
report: {"hour": 22, "minute": 43}
